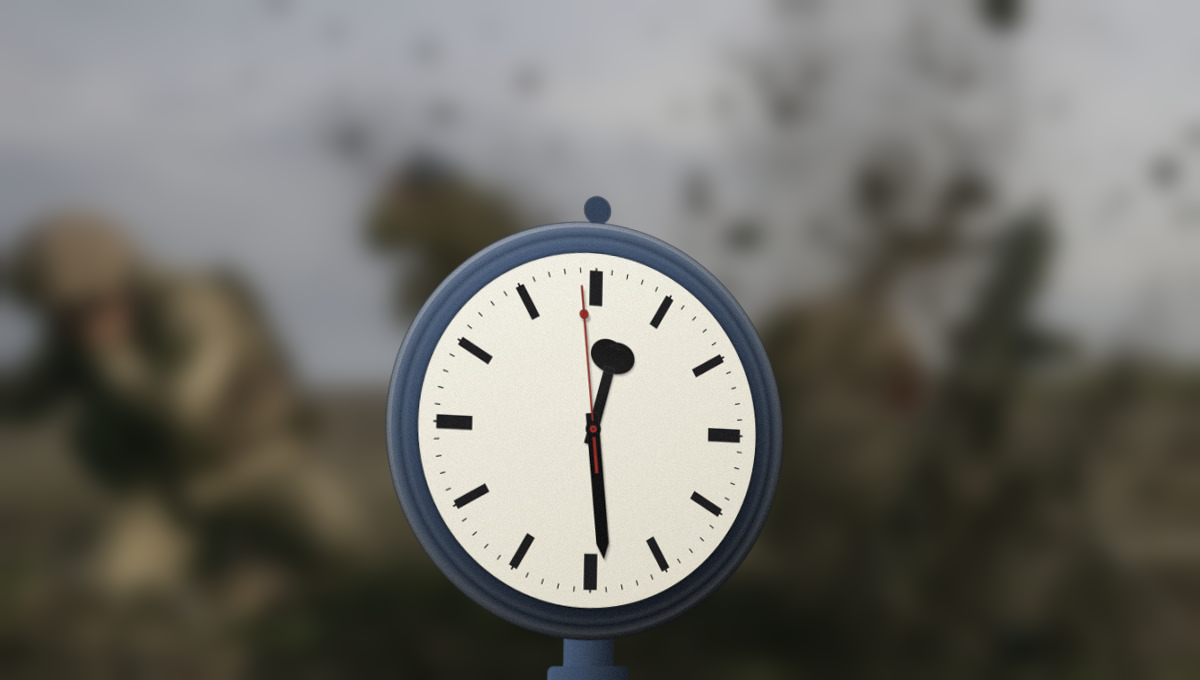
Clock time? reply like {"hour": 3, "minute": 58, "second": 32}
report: {"hour": 12, "minute": 28, "second": 59}
